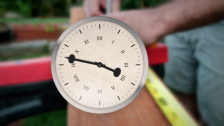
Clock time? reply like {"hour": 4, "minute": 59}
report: {"hour": 3, "minute": 47}
